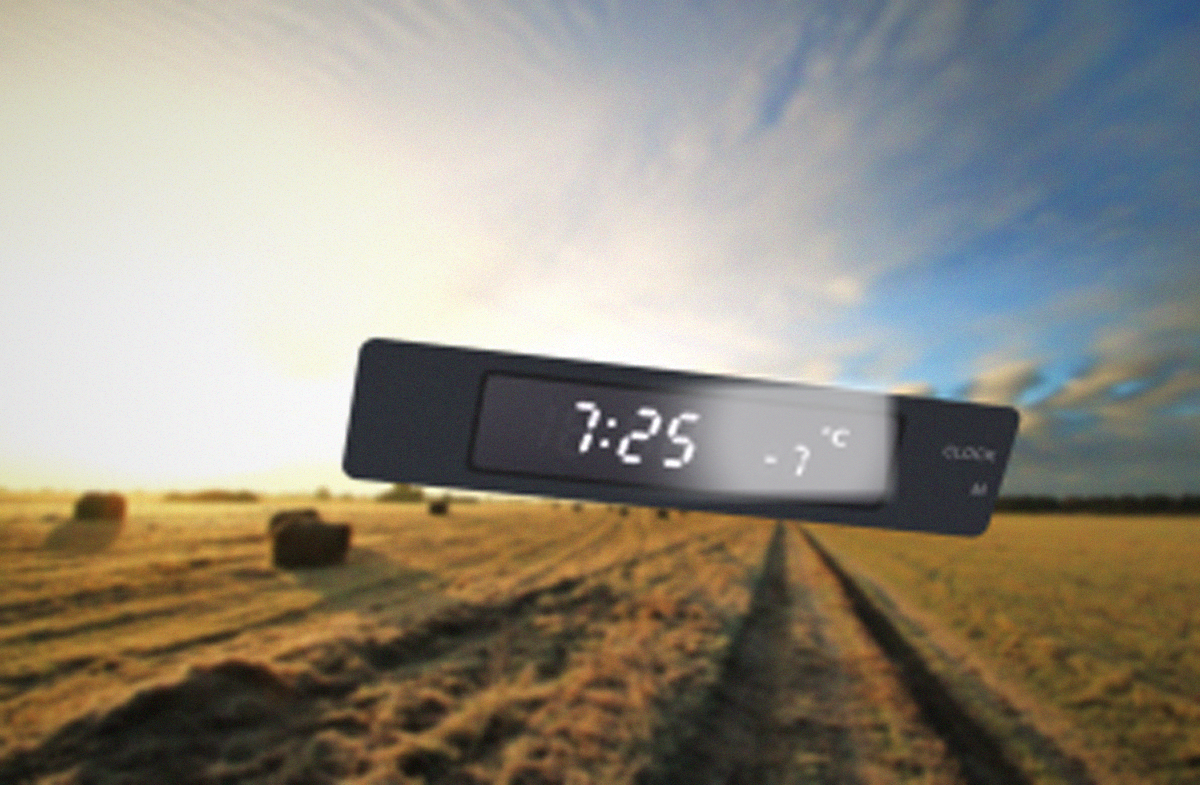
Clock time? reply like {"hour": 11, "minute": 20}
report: {"hour": 7, "minute": 25}
